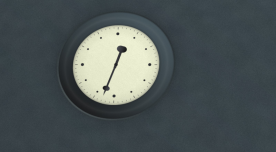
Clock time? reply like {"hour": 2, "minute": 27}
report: {"hour": 12, "minute": 33}
